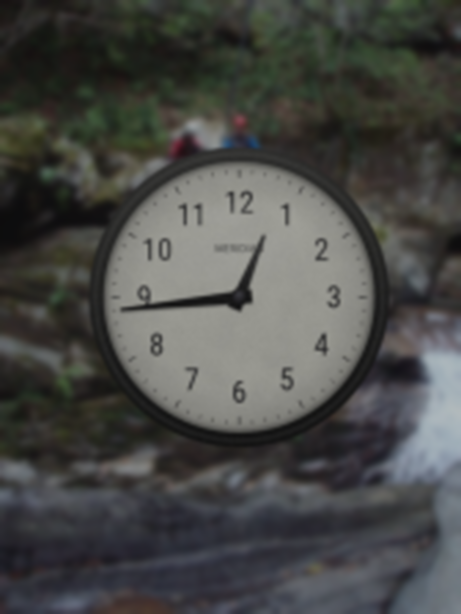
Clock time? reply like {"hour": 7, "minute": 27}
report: {"hour": 12, "minute": 44}
